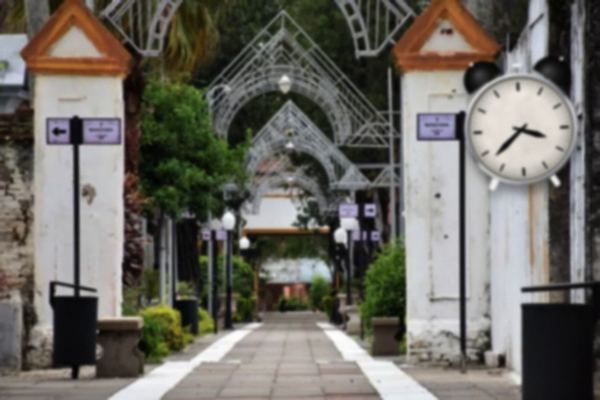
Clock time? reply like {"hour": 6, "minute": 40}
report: {"hour": 3, "minute": 38}
